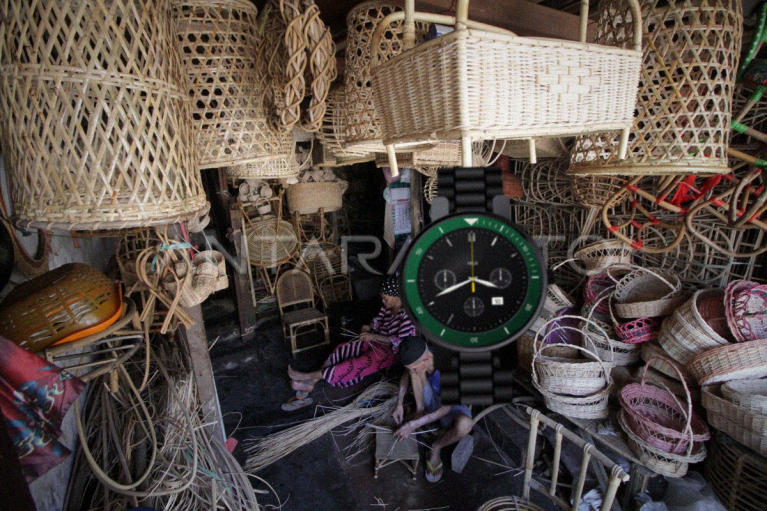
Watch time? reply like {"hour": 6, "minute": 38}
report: {"hour": 3, "minute": 41}
